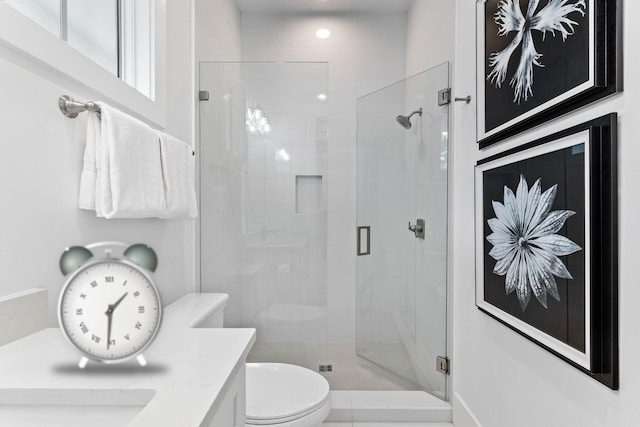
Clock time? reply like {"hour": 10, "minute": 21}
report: {"hour": 1, "minute": 31}
